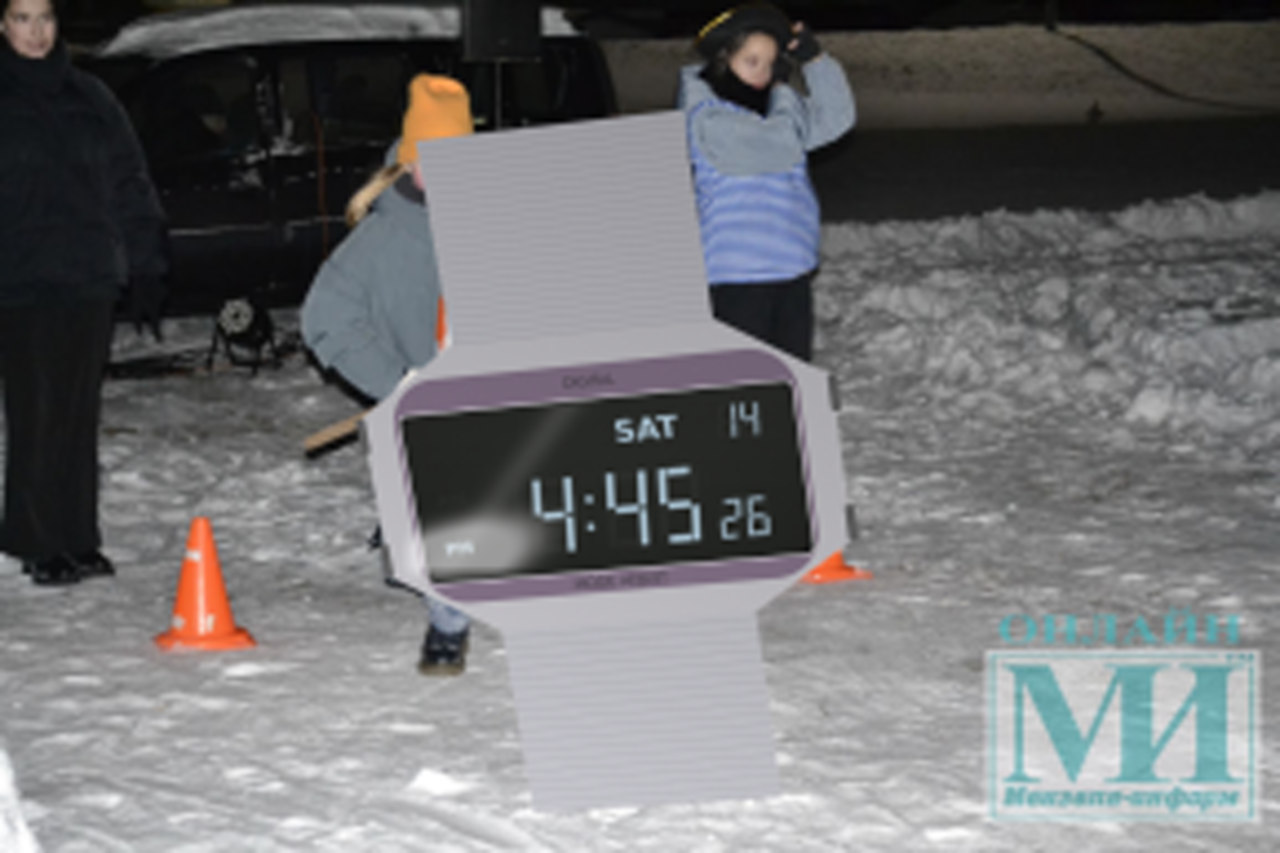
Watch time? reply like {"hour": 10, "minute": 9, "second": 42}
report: {"hour": 4, "minute": 45, "second": 26}
